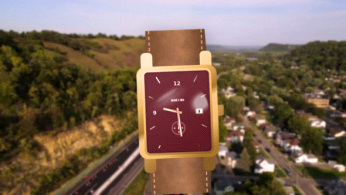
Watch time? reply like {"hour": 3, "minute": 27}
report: {"hour": 9, "minute": 29}
